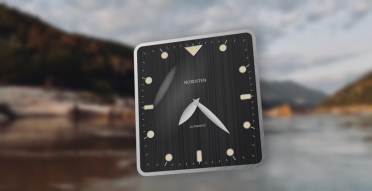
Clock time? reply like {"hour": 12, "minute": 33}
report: {"hour": 7, "minute": 23}
